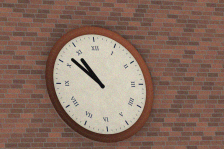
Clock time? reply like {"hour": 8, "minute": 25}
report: {"hour": 10, "minute": 52}
